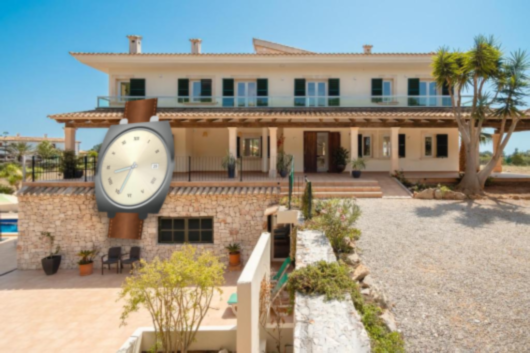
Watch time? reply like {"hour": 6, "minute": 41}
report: {"hour": 8, "minute": 34}
